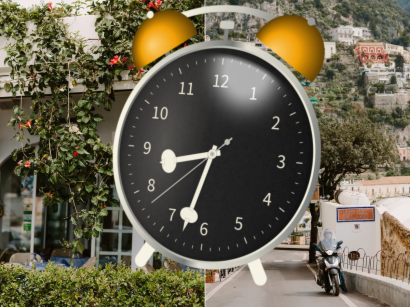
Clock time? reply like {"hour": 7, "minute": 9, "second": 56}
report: {"hour": 8, "minute": 32, "second": 38}
